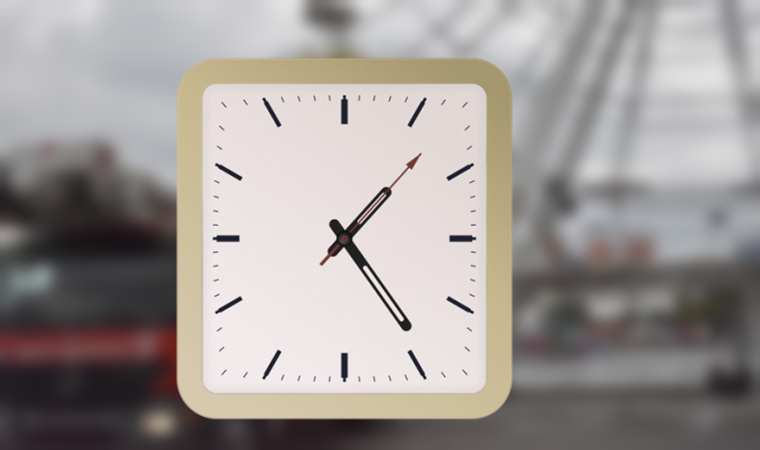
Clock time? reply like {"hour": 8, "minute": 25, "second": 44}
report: {"hour": 1, "minute": 24, "second": 7}
